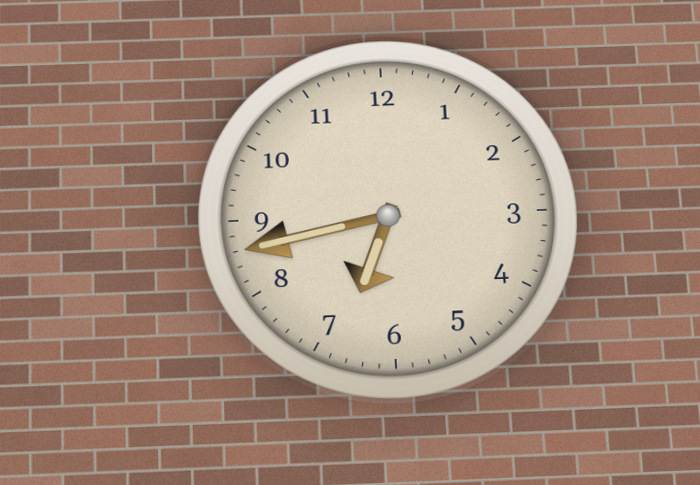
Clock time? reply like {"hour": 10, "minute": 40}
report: {"hour": 6, "minute": 43}
